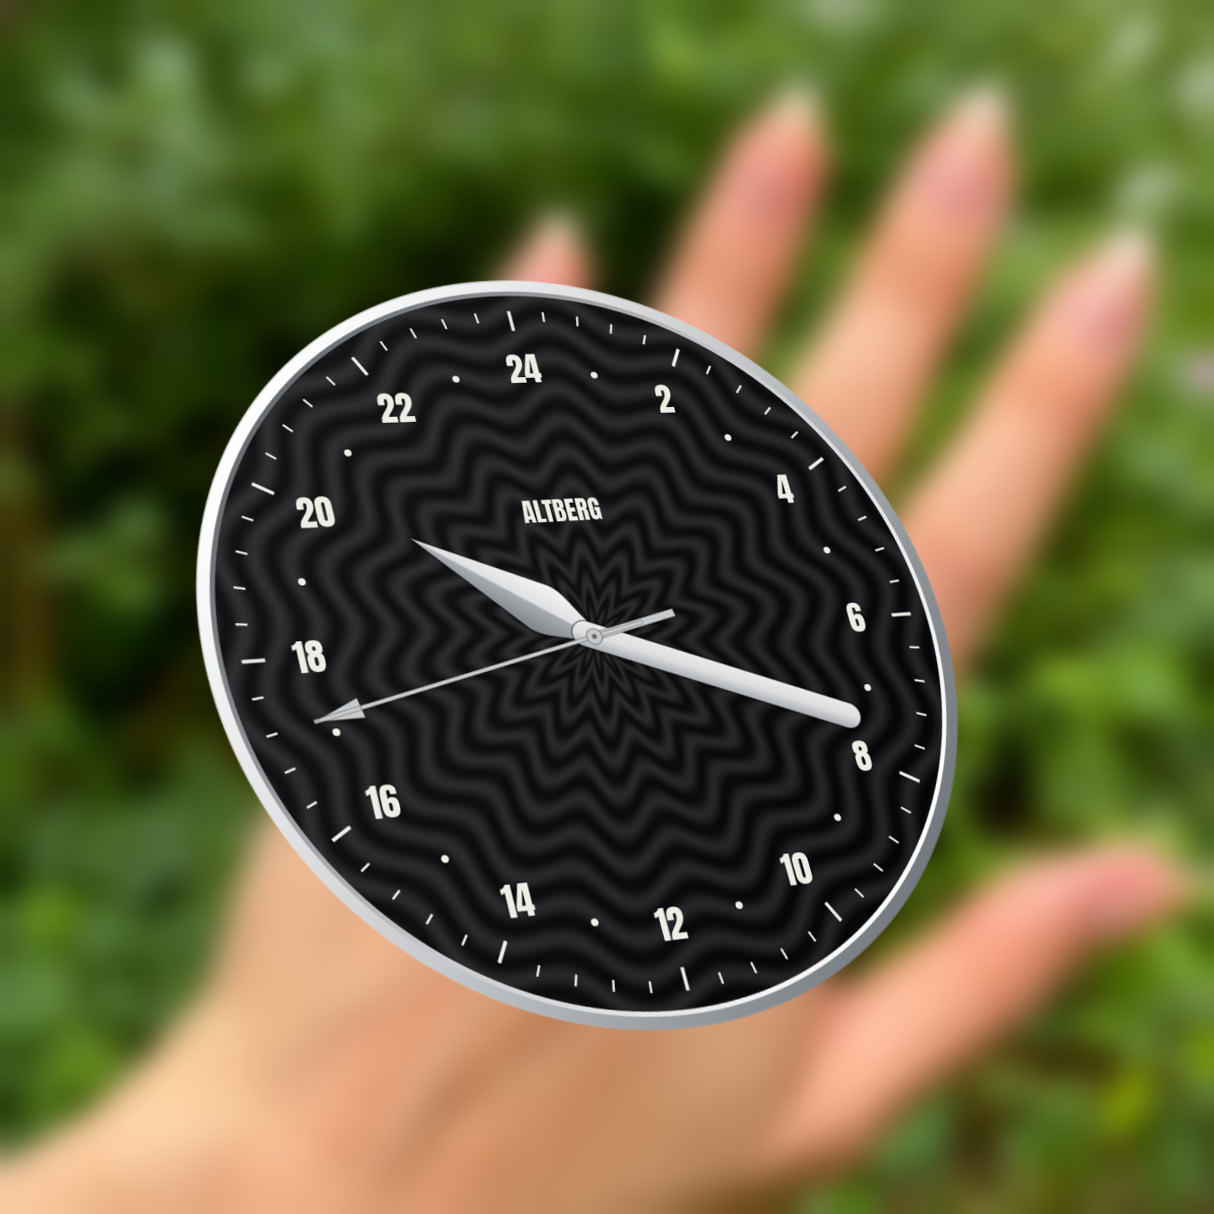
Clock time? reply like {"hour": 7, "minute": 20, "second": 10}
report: {"hour": 20, "minute": 18, "second": 43}
